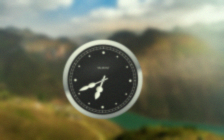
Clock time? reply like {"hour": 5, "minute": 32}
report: {"hour": 6, "minute": 41}
